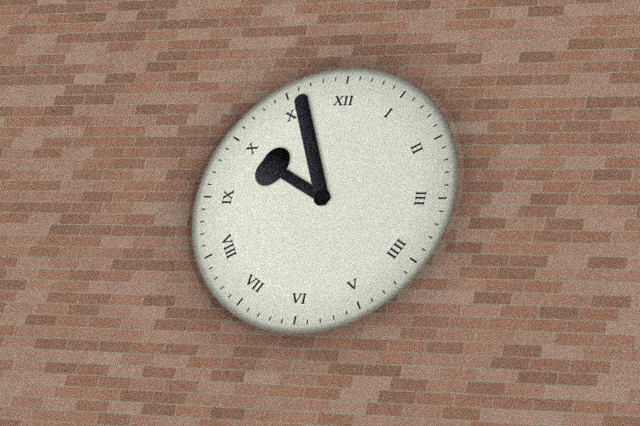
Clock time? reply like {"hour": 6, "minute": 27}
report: {"hour": 9, "minute": 56}
